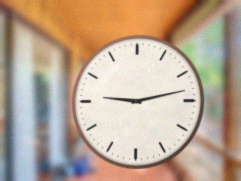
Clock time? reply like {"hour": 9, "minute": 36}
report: {"hour": 9, "minute": 13}
